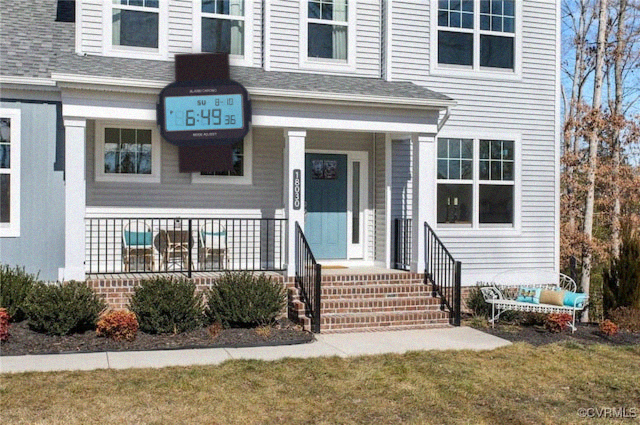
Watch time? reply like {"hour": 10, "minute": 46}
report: {"hour": 6, "minute": 49}
